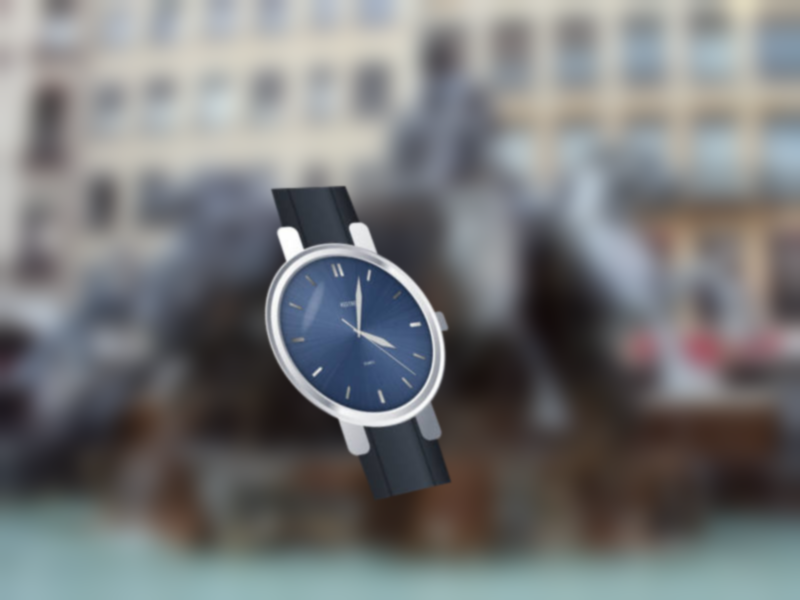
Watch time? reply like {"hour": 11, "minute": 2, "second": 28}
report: {"hour": 4, "minute": 3, "second": 23}
